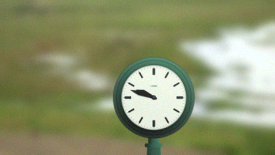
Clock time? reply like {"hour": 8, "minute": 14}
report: {"hour": 9, "minute": 48}
